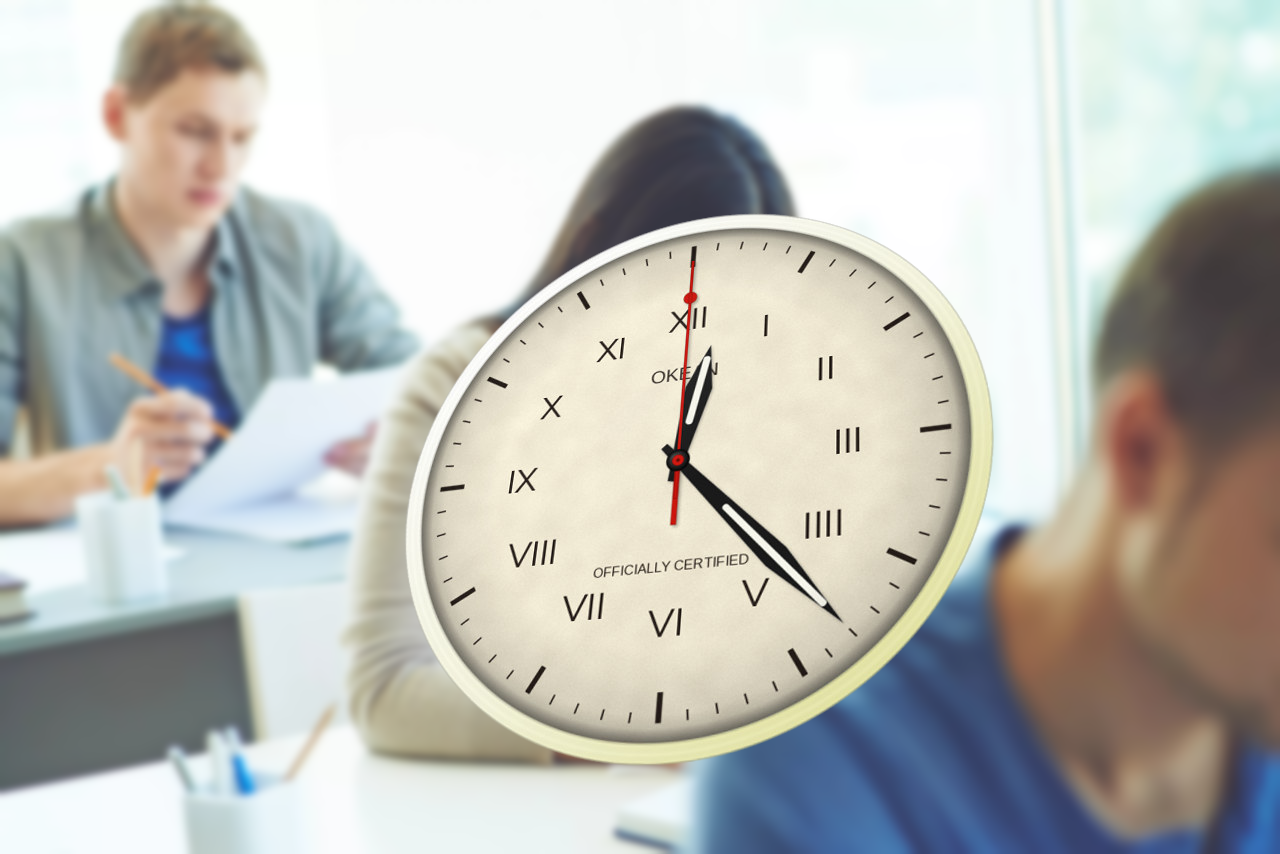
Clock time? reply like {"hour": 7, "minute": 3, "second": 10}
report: {"hour": 12, "minute": 23, "second": 0}
